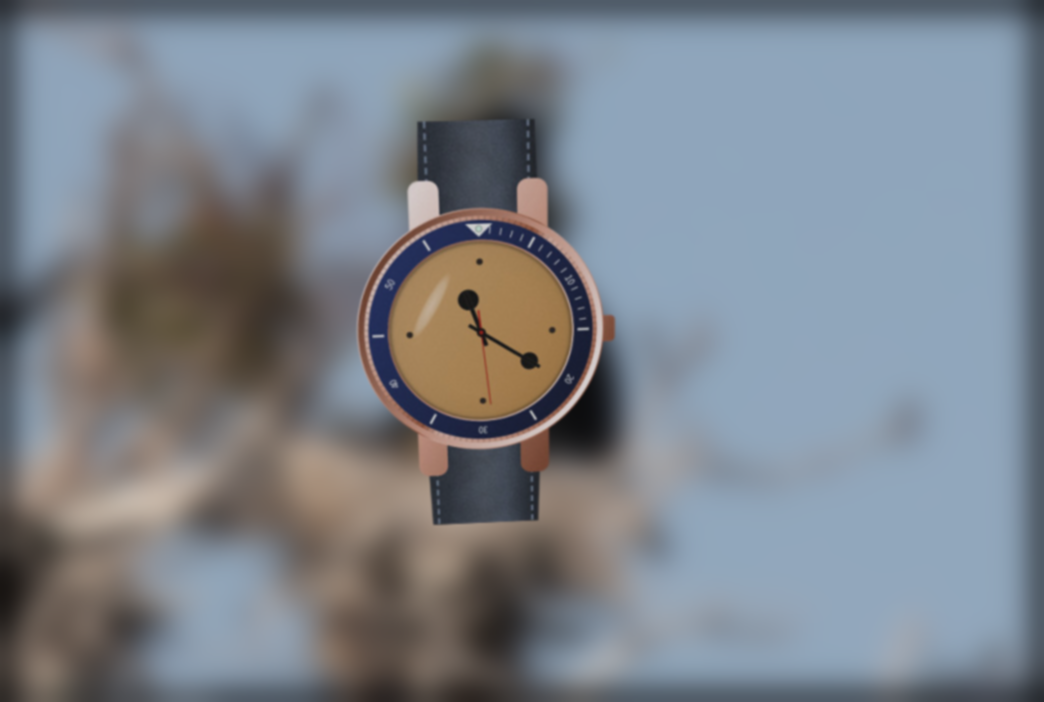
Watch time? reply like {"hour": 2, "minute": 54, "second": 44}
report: {"hour": 11, "minute": 20, "second": 29}
